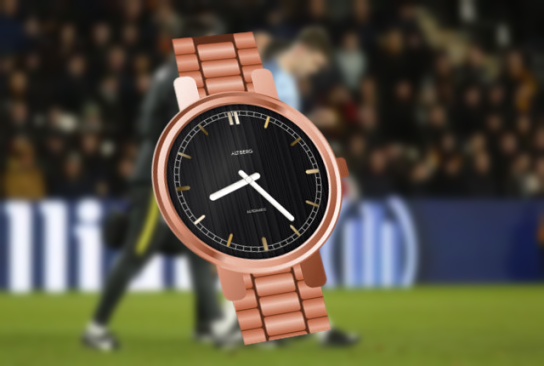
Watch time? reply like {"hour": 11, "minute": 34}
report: {"hour": 8, "minute": 24}
